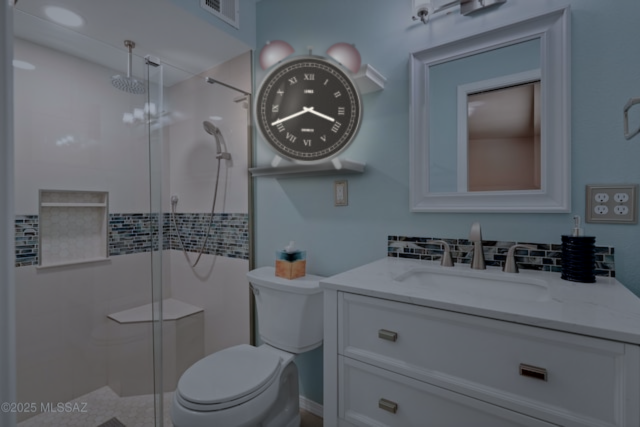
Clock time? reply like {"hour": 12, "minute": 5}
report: {"hour": 3, "minute": 41}
